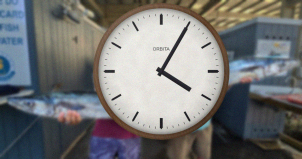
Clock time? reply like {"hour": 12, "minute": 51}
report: {"hour": 4, "minute": 5}
